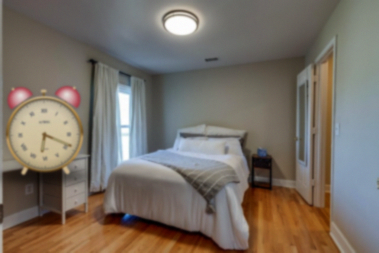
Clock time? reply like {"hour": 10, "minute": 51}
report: {"hour": 6, "minute": 19}
